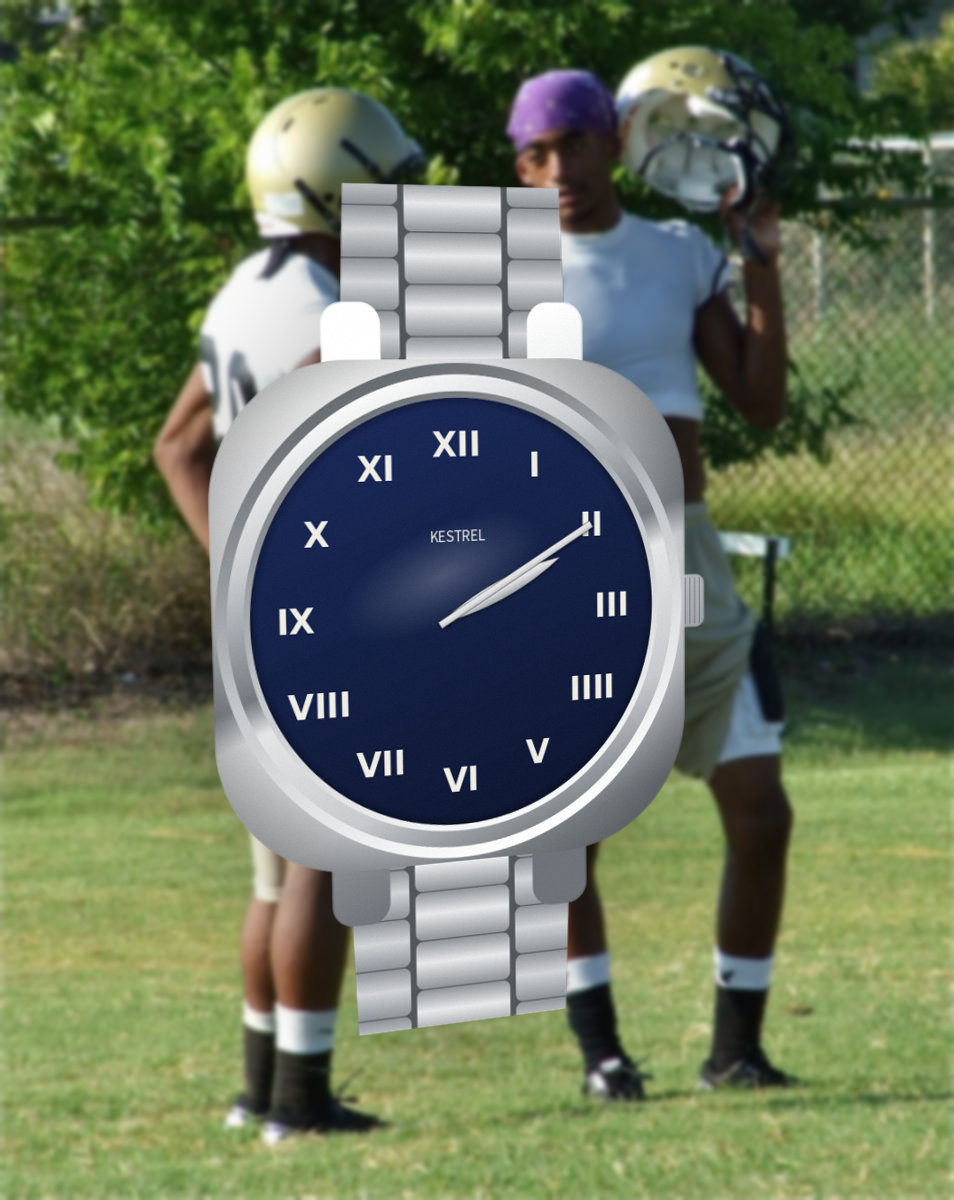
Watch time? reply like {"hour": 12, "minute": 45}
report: {"hour": 2, "minute": 10}
